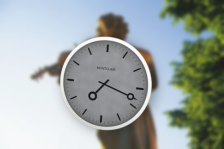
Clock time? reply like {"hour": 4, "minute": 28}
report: {"hour": 7, "minute": 18}
